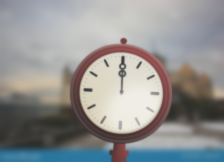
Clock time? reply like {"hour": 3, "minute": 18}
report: {"hour": 12, "minute": 0}
